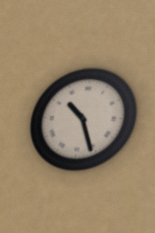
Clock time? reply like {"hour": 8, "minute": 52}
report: {"hour": 10, "minute": 26}
